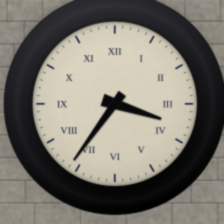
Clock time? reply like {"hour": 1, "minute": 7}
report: {"hour": 3, "minute": 36}
